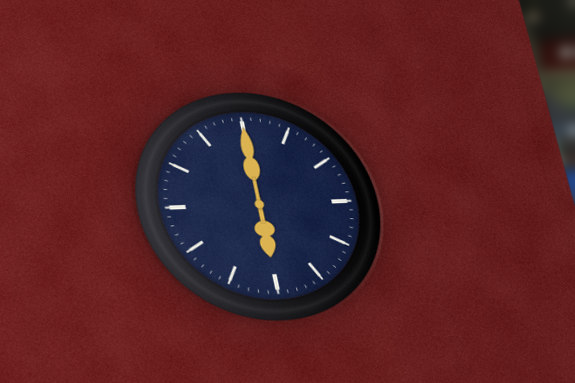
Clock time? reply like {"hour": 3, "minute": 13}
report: {"hour": 6, "minute": 0}
